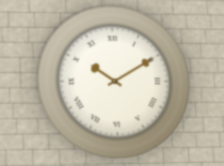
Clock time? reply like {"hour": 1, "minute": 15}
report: {"hour": 10, "minute": 10}
